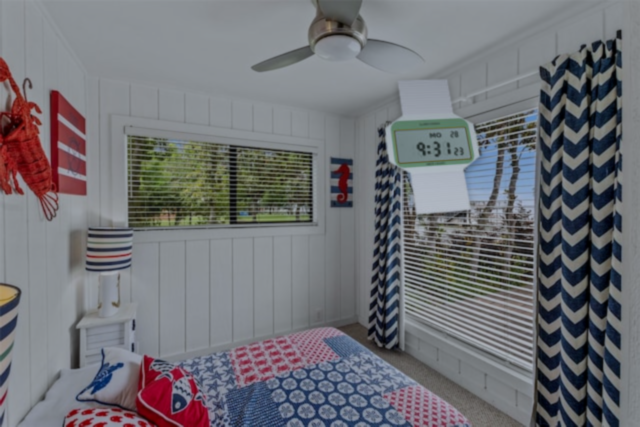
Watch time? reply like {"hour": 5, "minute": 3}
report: {"hour": 9, "minute": 31}
